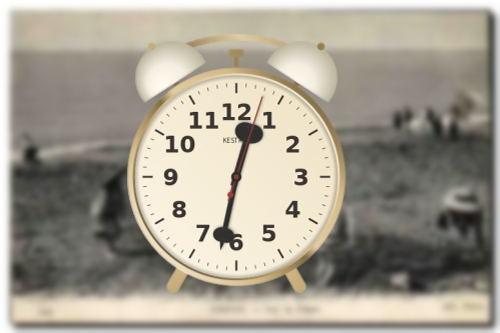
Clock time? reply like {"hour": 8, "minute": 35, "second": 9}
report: {"hour": 12, "minute": 32, "second": 3}
